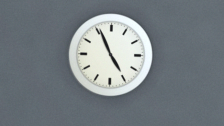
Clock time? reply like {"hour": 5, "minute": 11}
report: {"hour": 4, "minute": 56}
